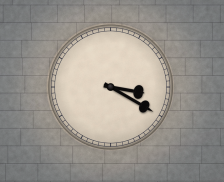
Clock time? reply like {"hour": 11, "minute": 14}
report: {"hour": 3, "minute": 20}
